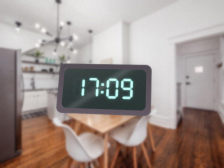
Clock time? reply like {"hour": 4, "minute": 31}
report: {"hour": 17, "minute": 9}
